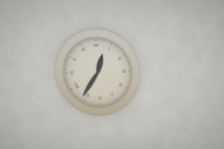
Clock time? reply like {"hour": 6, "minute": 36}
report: {"hour": 12, "minute": 36}
